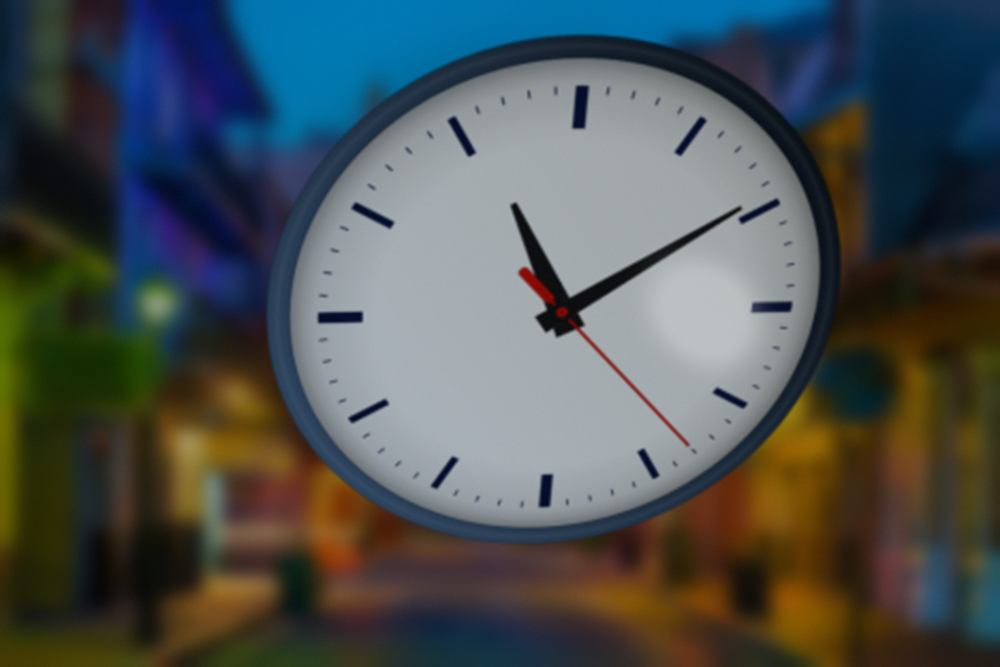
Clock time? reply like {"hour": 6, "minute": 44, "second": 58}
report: {"hour": 11, "minute": 9, "second": 23}
